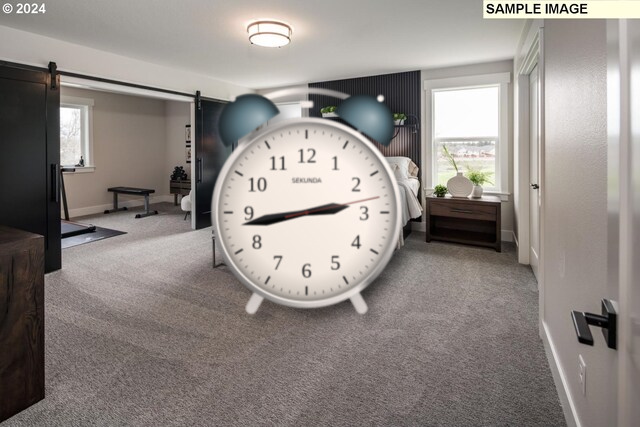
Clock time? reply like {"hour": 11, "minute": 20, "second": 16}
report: {"hour": 2, "minute": 43, "second": 13}
